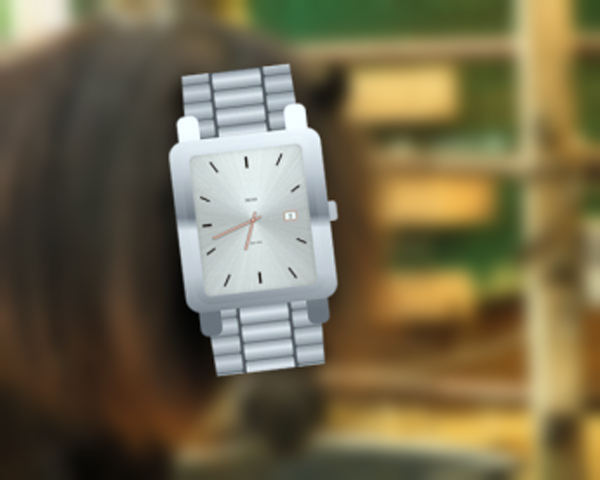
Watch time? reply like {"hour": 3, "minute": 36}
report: {"hour": 6, "minute": 42}
